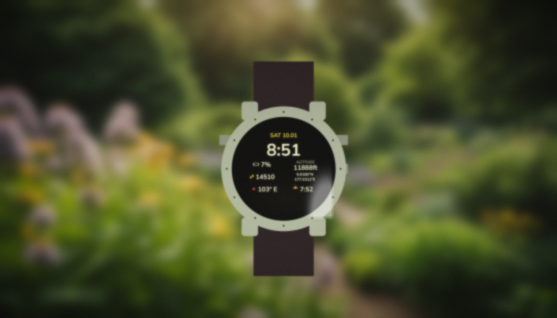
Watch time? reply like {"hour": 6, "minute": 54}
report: {"hour": 8, "minute": 51}
